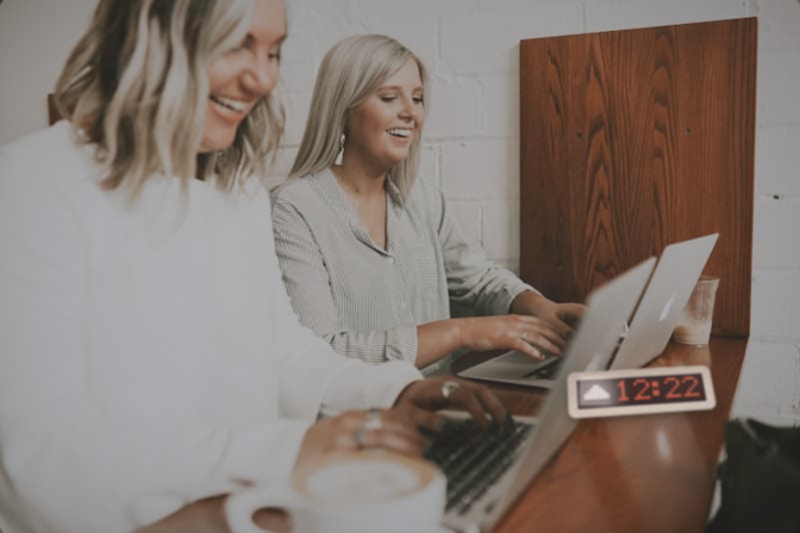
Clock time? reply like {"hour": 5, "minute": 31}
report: {"hour": 12, "minute": 22}
